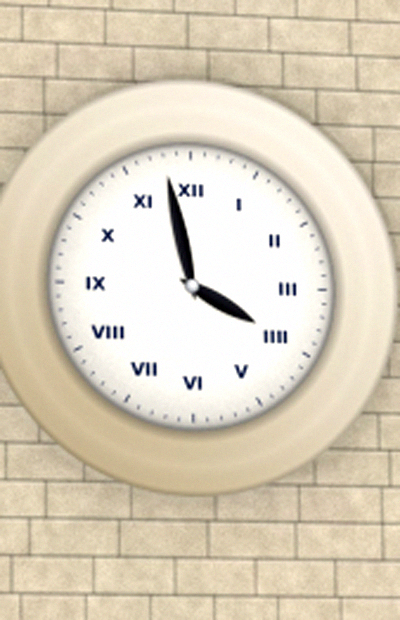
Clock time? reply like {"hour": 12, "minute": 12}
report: {"hour": 3, "minute": 58}
